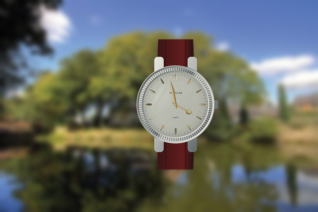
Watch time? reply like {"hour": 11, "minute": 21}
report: {"hour": 3, "minute": 58}
